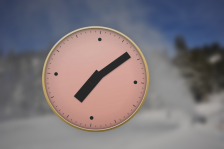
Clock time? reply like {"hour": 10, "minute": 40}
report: {"hour": 7, "minute": 8}
